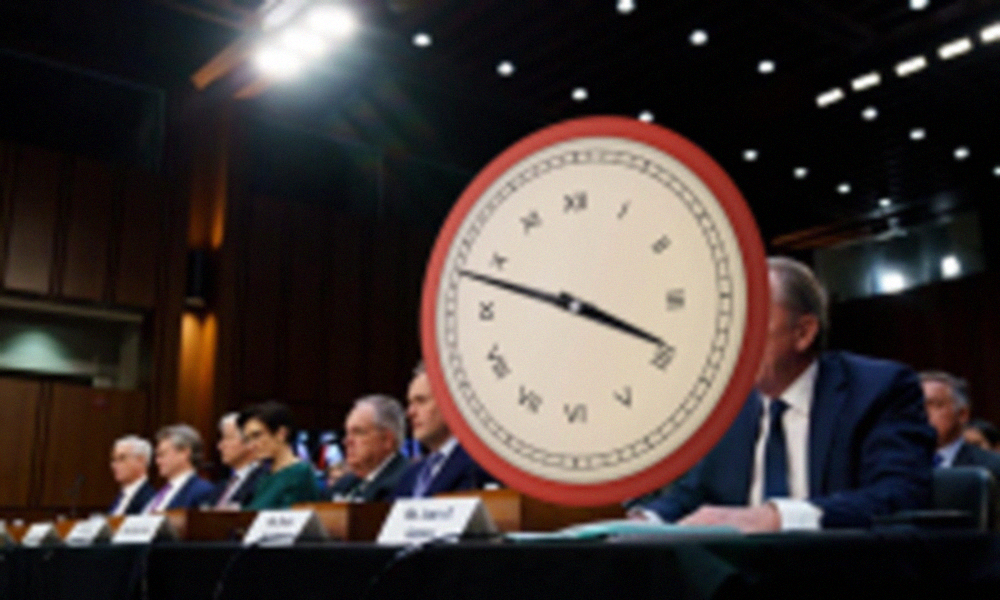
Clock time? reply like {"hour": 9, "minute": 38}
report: {"hour": 3, "minute": 48}
